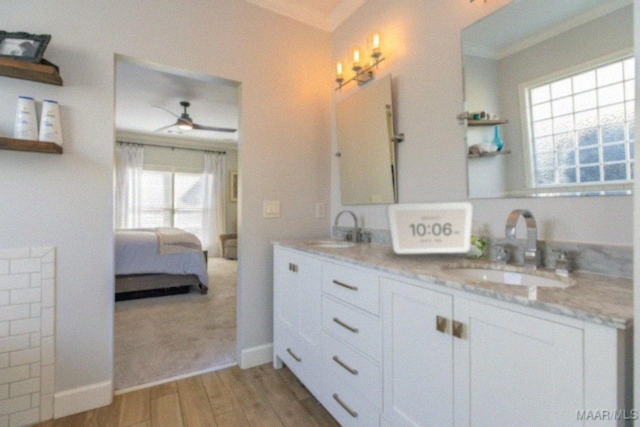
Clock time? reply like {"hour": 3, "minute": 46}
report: {"hour": 10, "minute": 6}
